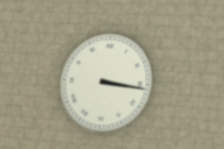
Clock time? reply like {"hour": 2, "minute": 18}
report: {"hour": 3, "minute": 16}
